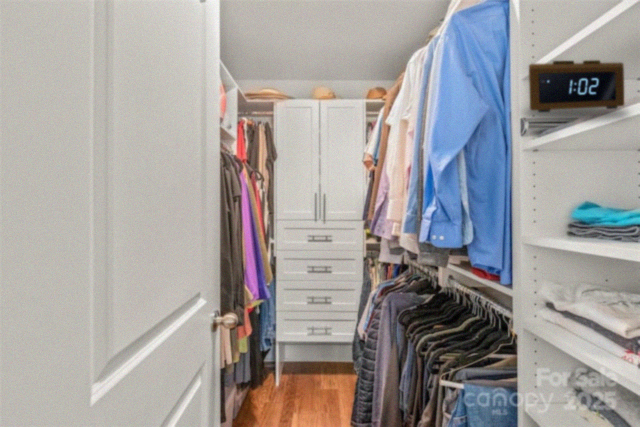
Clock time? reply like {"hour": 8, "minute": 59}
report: {"hour": 1, "minute": 2}
